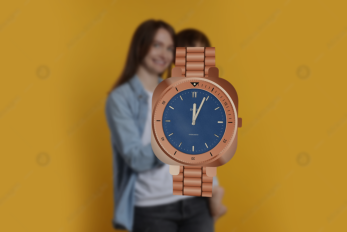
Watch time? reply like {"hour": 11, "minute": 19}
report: {"hour": 12, "minute": 4}
